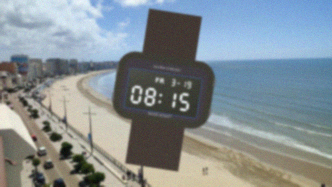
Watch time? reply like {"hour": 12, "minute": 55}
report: {"hour": 8, "minute": 15}
